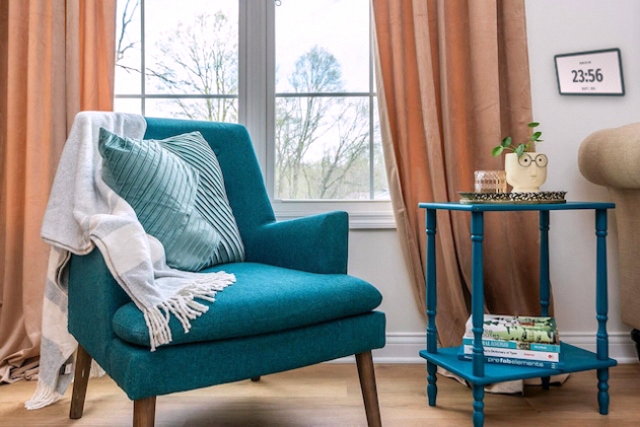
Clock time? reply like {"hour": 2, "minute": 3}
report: {"hour": 23, "minute": 56}
